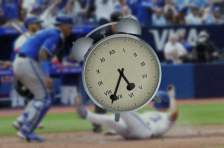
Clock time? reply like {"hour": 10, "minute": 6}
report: {"hour": 5, "minute": 37}
